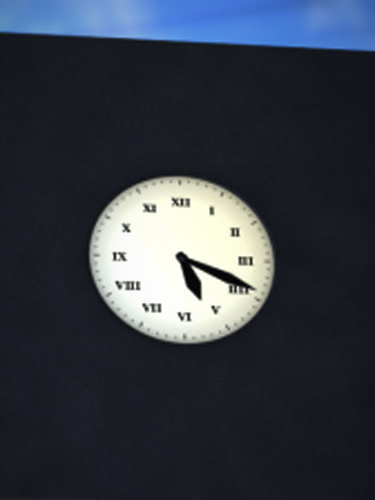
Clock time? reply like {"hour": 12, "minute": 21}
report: {"hour": 5, "minute": 19}
